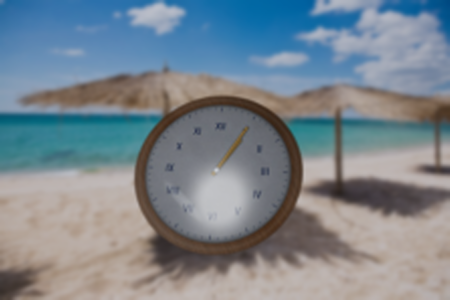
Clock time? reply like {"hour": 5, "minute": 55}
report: {"hour": 1, "minute": 5}
